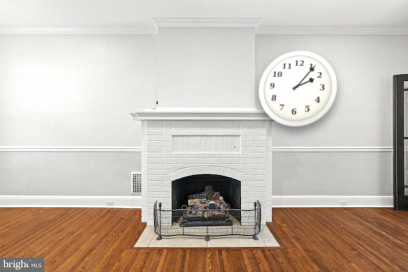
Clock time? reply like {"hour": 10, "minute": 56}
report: {"hour": 2, "minute": 6}
